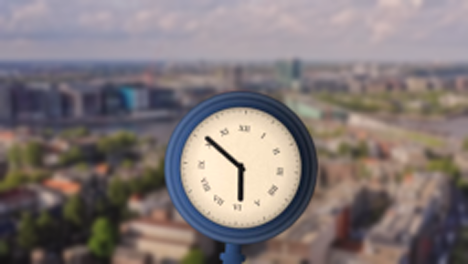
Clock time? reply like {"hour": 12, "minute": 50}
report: {"hour": 5, "minute": 51}
